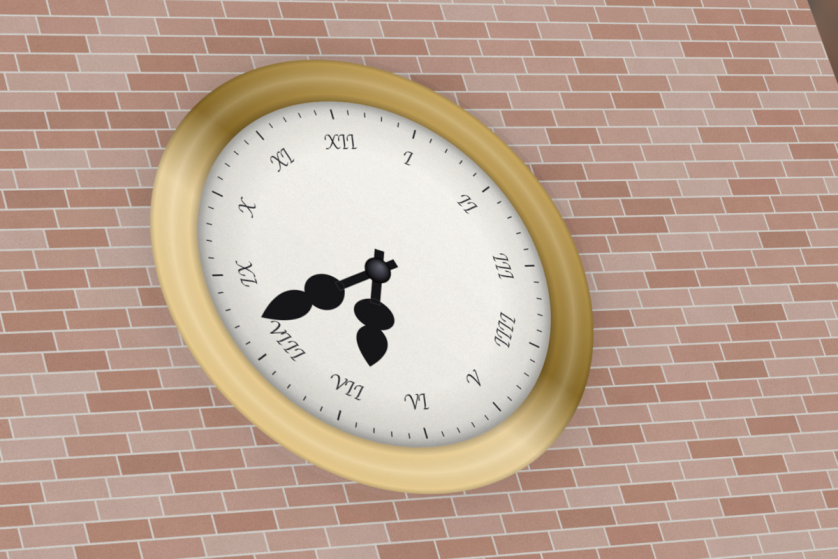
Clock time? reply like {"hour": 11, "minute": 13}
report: {"hour": 6, "minute": 42}
